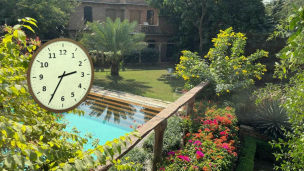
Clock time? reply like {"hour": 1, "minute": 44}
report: {"hour": 2, "minute": 35}
